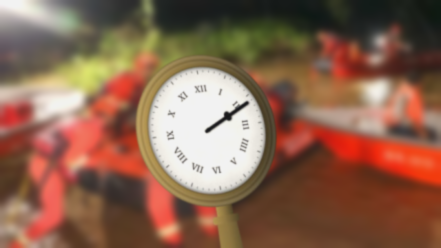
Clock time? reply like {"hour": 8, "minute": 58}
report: {"hour": 2, "minute": 11}
